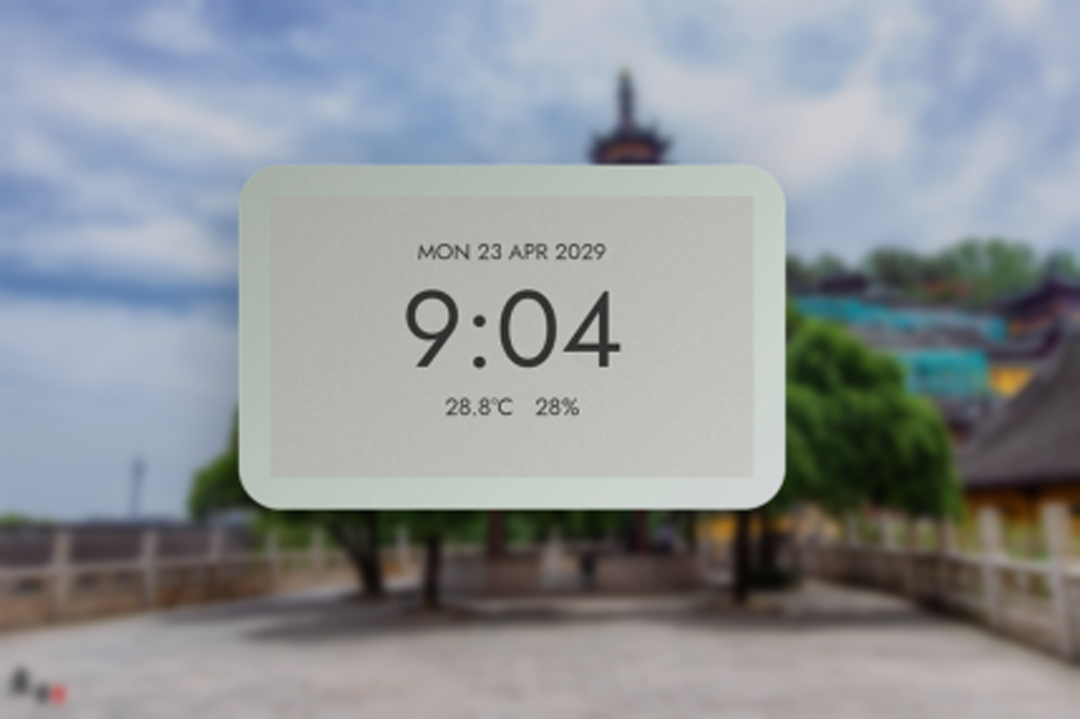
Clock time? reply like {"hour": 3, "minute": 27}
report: {"hour": 9, "minute": 4}
